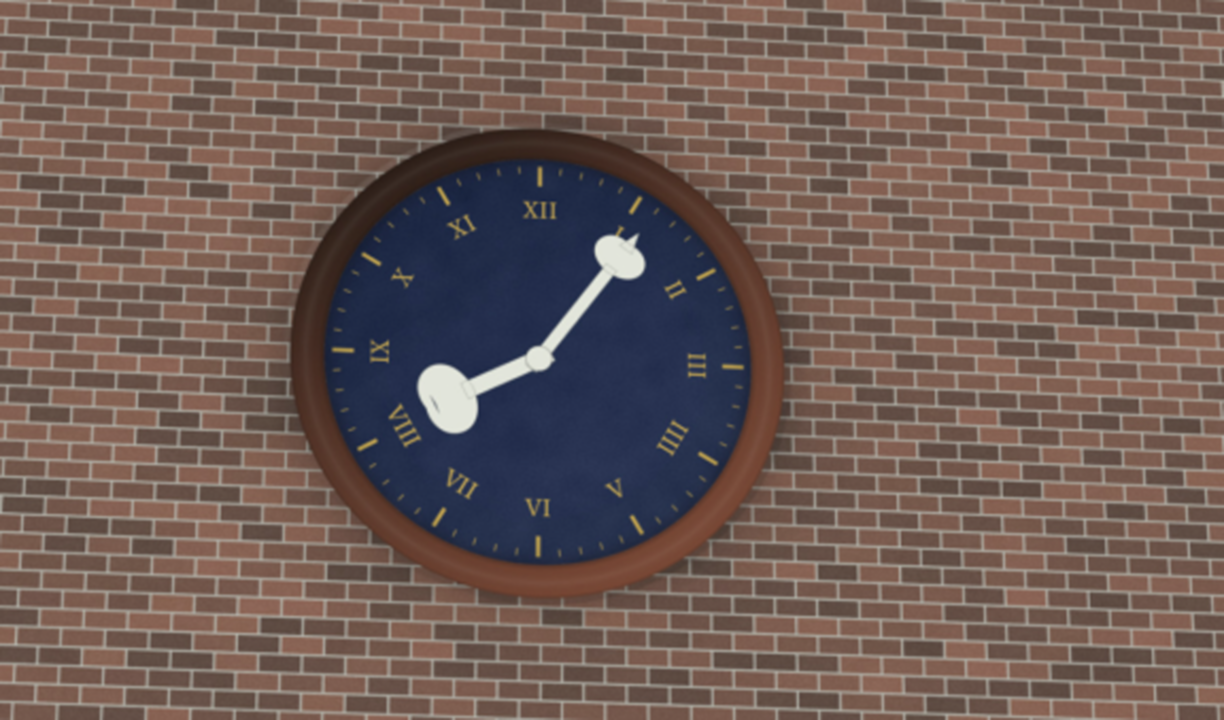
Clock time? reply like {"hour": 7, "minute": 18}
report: {"hour": 8, "minute": 6}
